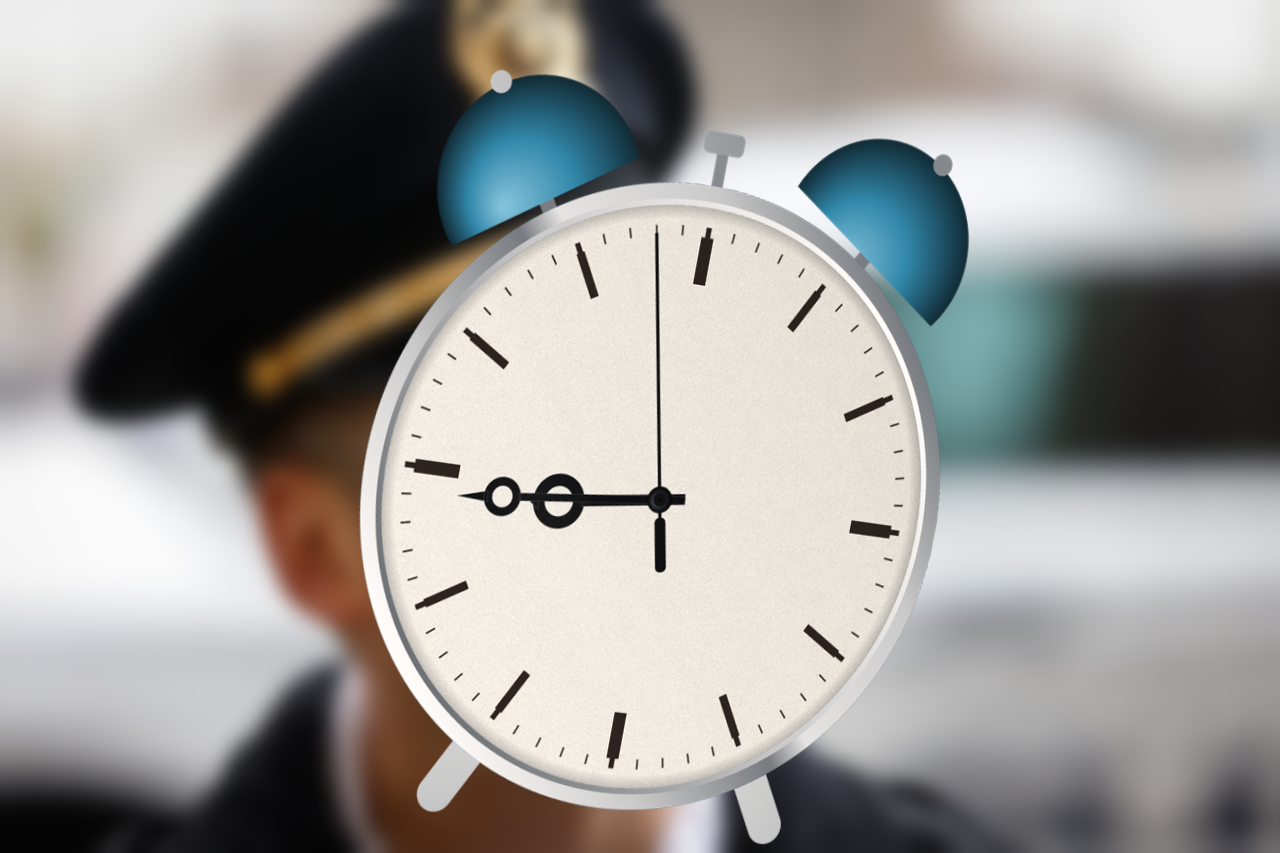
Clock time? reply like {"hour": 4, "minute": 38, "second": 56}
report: {"hour": 8, "minute": 43, "second": 58}
